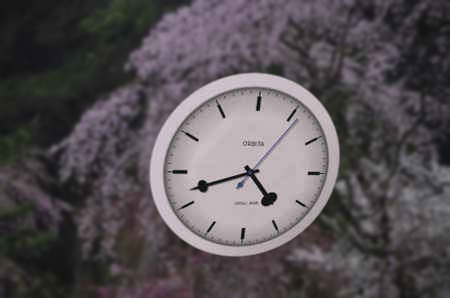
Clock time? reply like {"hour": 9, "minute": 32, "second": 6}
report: {"hour": 4, "minute": 42, "second": 6}
